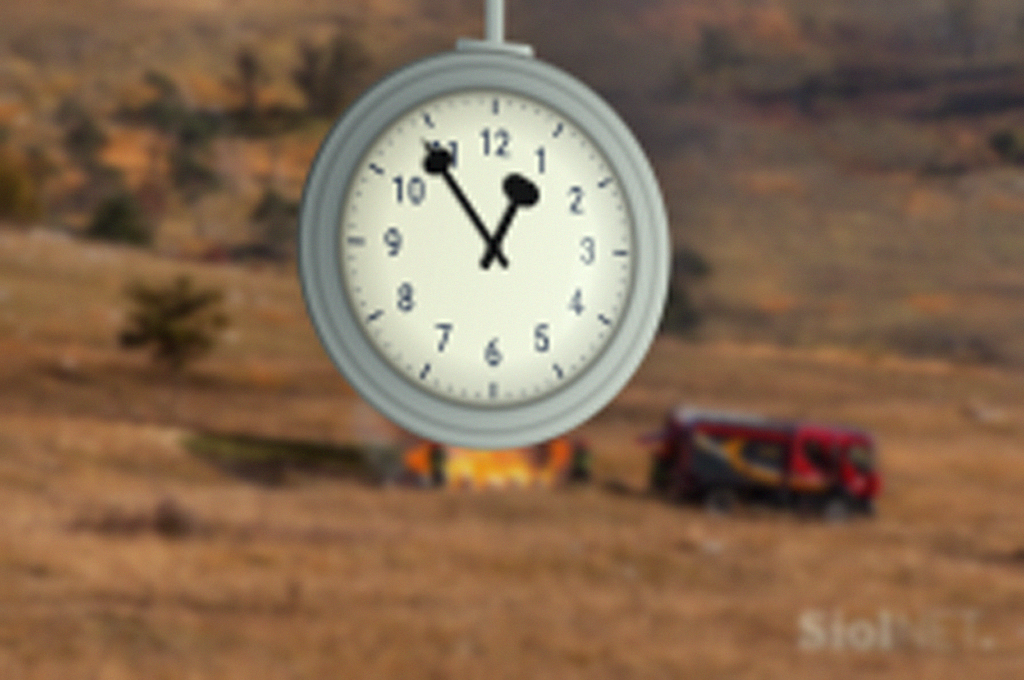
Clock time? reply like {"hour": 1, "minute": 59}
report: {"hour": 12, "minute": 54}
